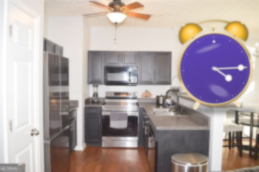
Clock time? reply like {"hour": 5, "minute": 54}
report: {"hour": 4, "minute": 15}
